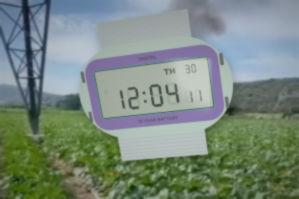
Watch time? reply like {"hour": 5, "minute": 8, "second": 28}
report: {"hour": 12, "minute": 4, "second": 11}
